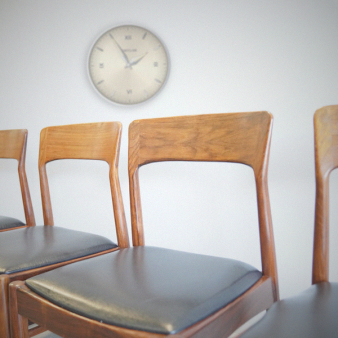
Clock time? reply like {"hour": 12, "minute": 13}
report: {"hour": 1, "minute": 55}
